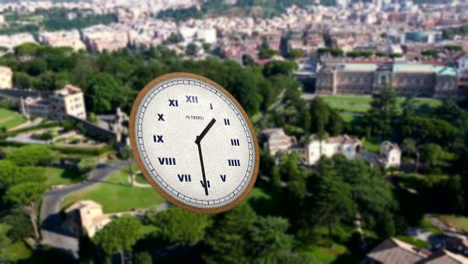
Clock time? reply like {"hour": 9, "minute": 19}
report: {"hour": 1, "minute": 30}
